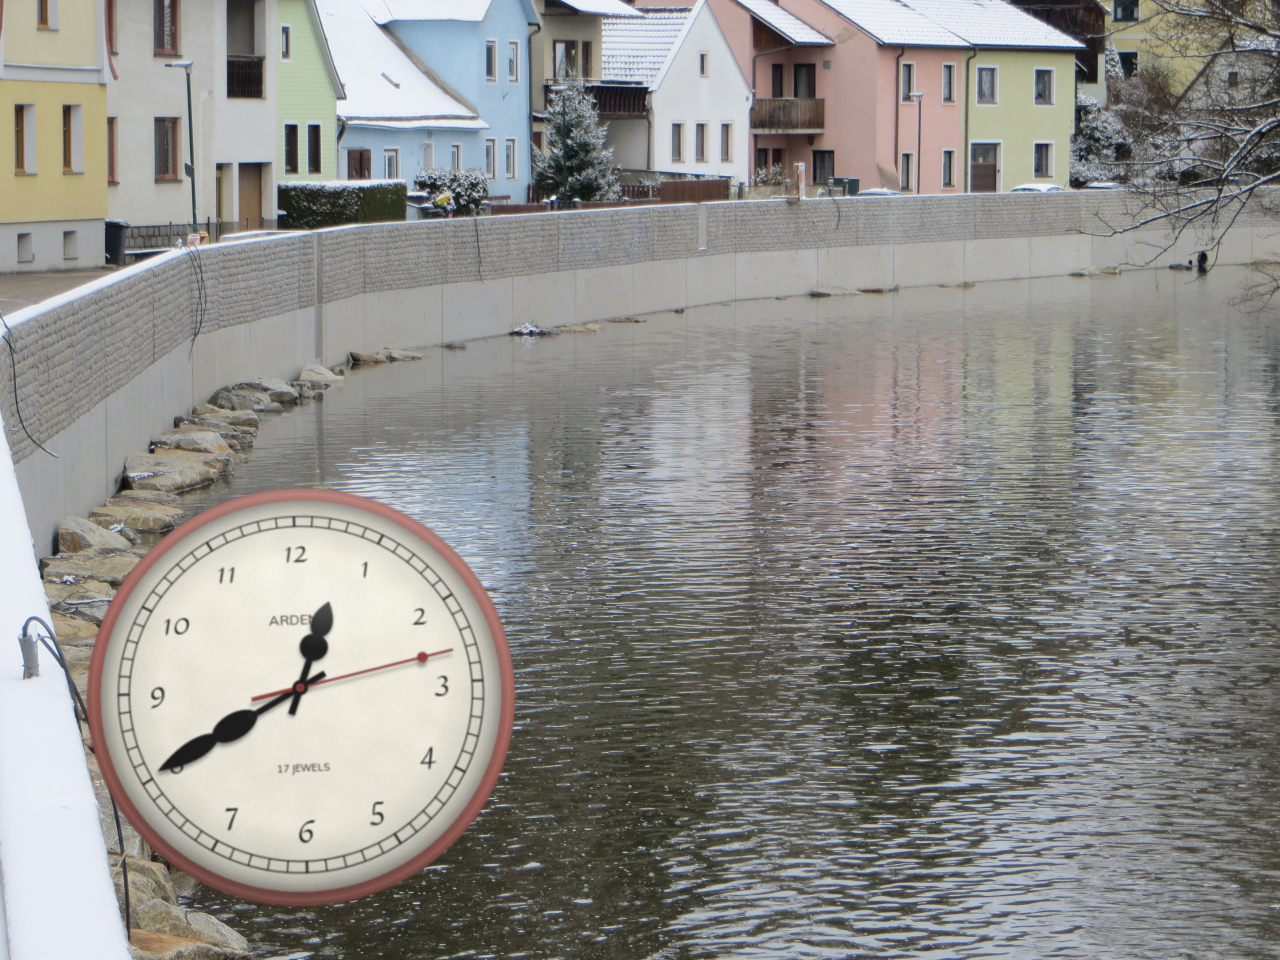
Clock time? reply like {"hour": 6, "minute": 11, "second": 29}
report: {"hour": 12, "minute": 40, "second": 13}
